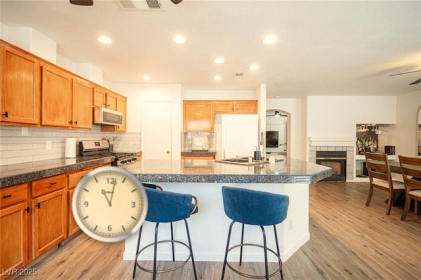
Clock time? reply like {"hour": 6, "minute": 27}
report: {"hour": 11, "minute": 2}
